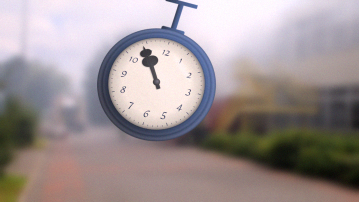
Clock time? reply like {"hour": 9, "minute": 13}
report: {"hour": 10, "minute": 54}
